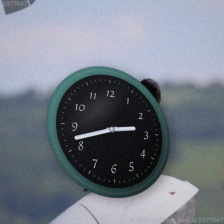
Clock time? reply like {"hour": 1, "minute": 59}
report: {"hour": 2, "minute": 42}
